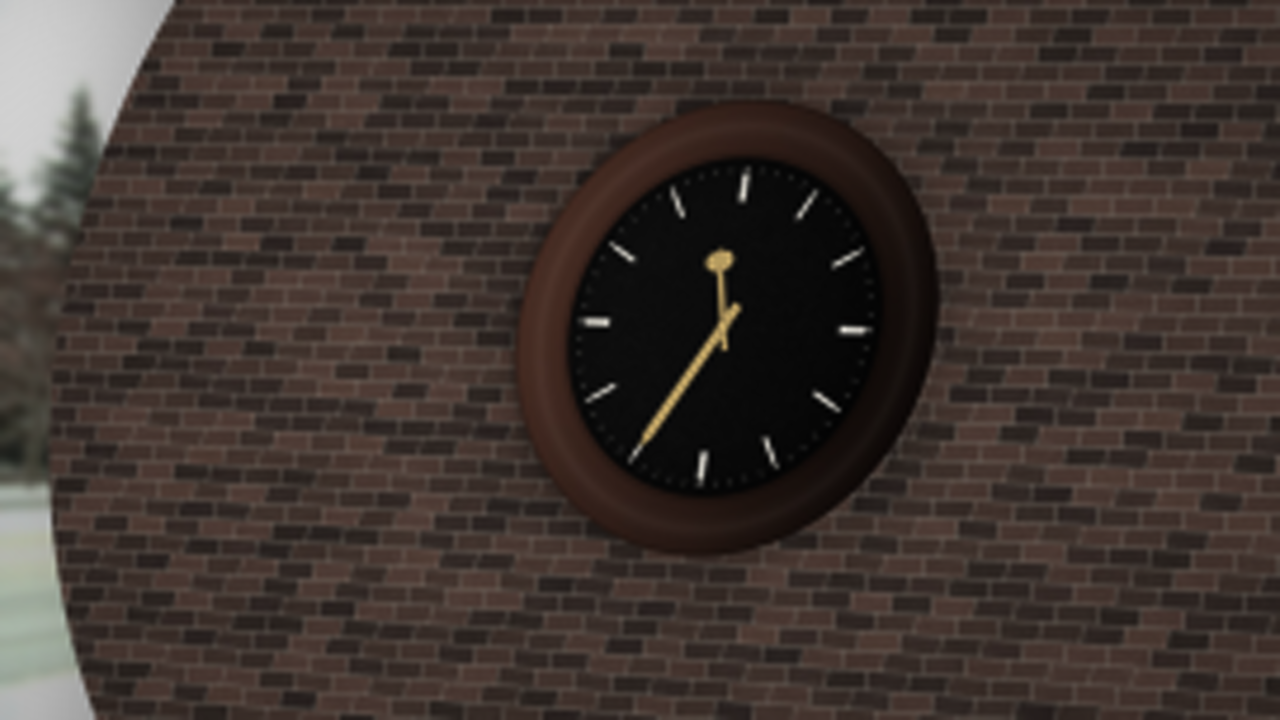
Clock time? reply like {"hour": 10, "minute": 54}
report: {"hour": 11, "minute": 35}
